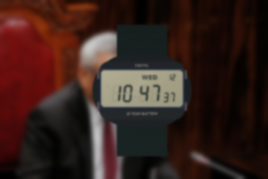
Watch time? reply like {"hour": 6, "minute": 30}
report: {"hour": 10, "minute": 47}
